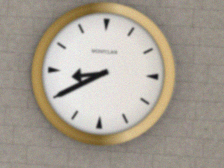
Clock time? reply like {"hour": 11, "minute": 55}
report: {"hour": 8, "minute": 40}
